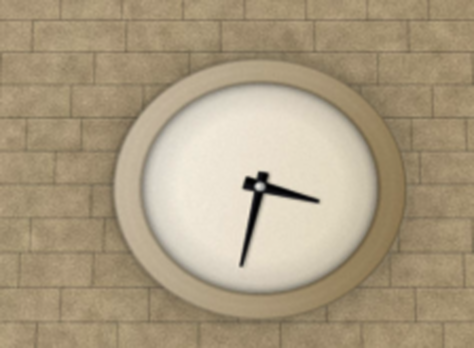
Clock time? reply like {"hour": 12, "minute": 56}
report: {"hour": 3, "minute": 32}
